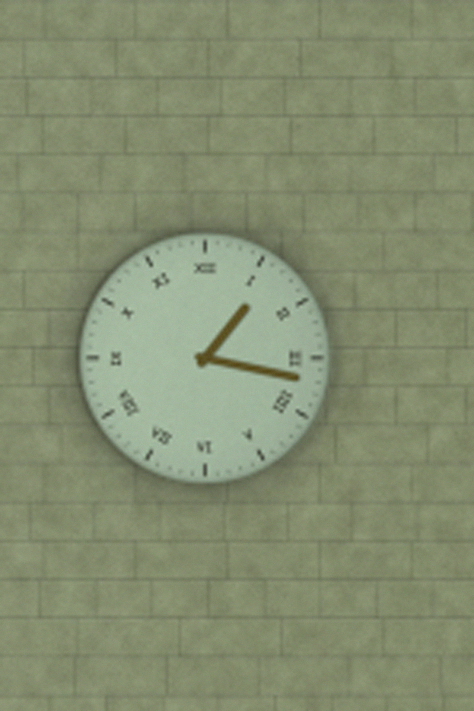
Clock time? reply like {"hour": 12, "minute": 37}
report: {"hour": 1, "minute": 17}
